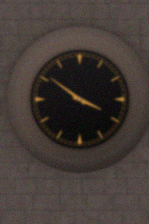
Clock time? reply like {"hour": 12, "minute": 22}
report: {"hour": 3, "minute": 51}
